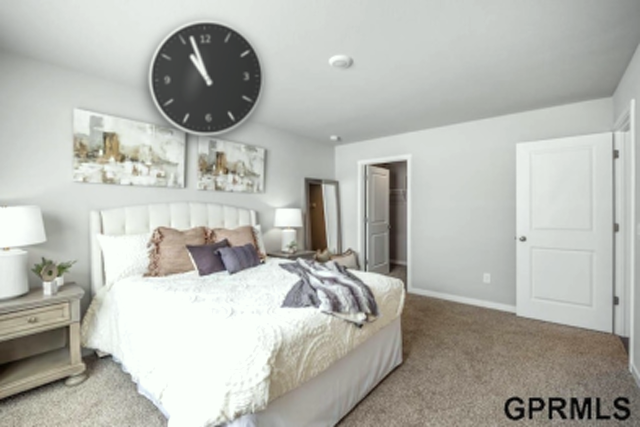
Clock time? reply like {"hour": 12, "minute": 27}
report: {"hour": 10, "minute": 57}
